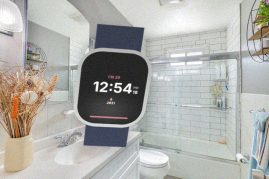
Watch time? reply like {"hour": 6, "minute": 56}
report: {"hour": 12, "minute": 54}
